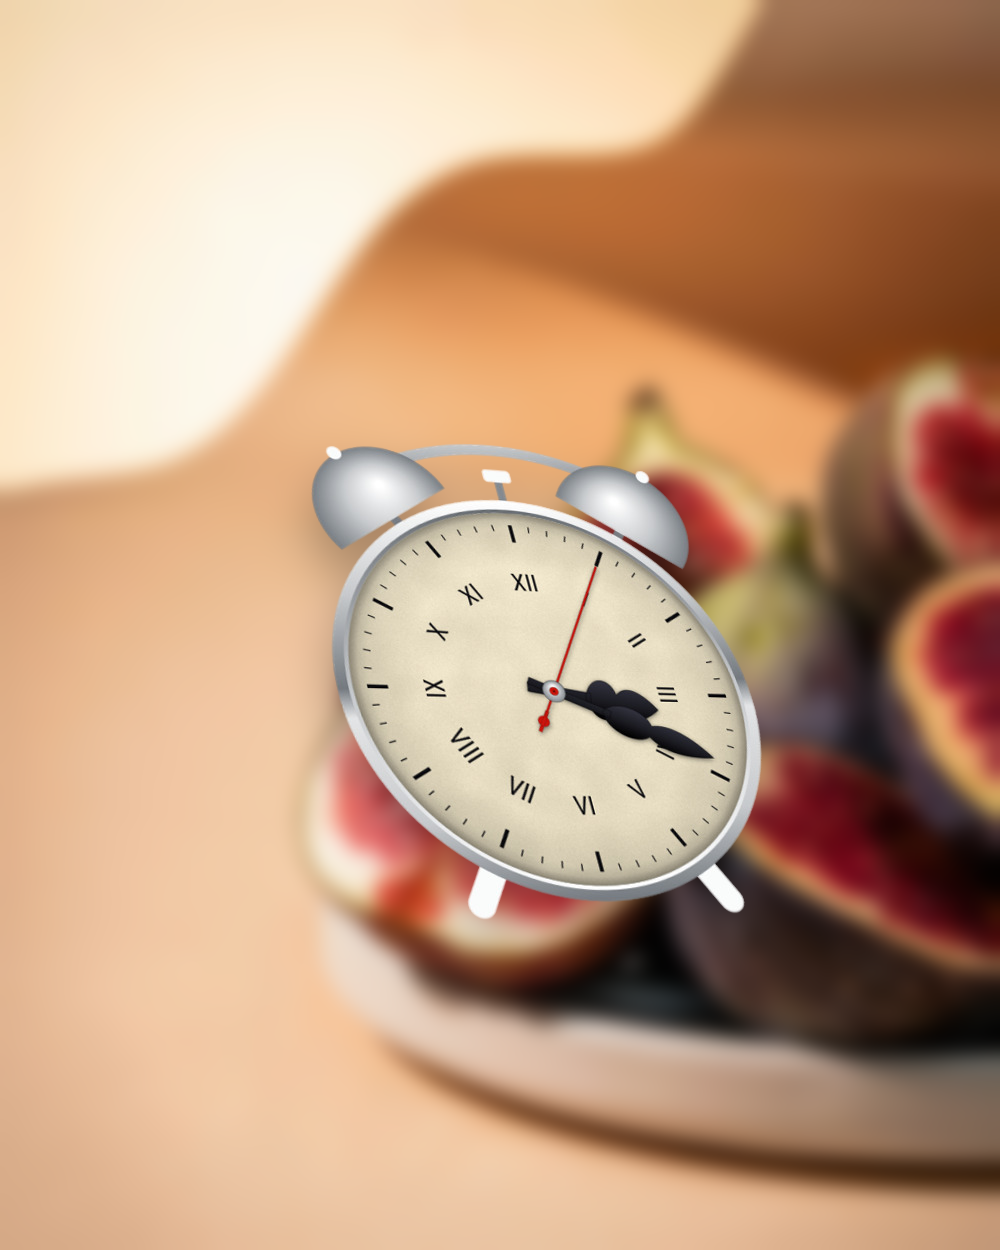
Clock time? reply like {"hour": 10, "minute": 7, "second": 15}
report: {"hour": 3, "minute": 19, "second": 5}
